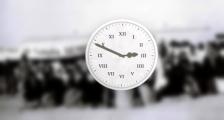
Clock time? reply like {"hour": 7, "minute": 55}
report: {"hour": 2, "minute": 49}
